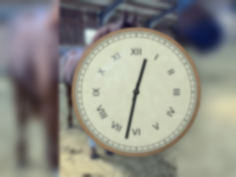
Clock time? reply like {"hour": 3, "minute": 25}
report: {"hour": 12, "minute": 32}
